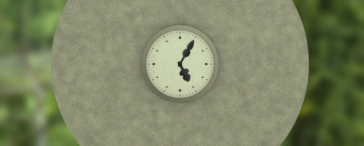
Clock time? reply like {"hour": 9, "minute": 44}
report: {"hour": 5, "minute": 5}
